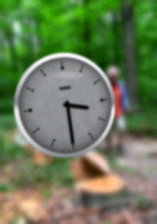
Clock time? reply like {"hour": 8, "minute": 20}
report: {"hour": 3, "minute": 30}
